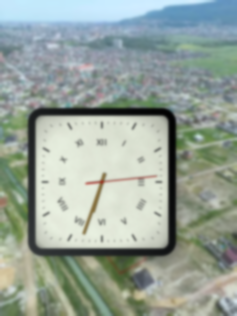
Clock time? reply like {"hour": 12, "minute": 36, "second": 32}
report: {"hour": 6, "minute": 33, "second": 14}
